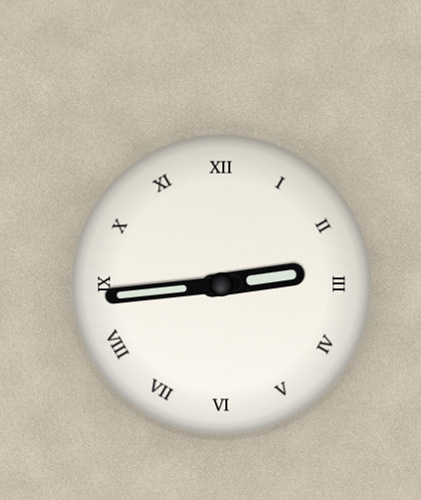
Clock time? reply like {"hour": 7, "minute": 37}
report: {"hour": 2, "minute": 44}
